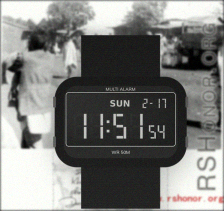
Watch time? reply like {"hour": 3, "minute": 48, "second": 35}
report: {"hour": 11, "minute": 51, "second": 54}
